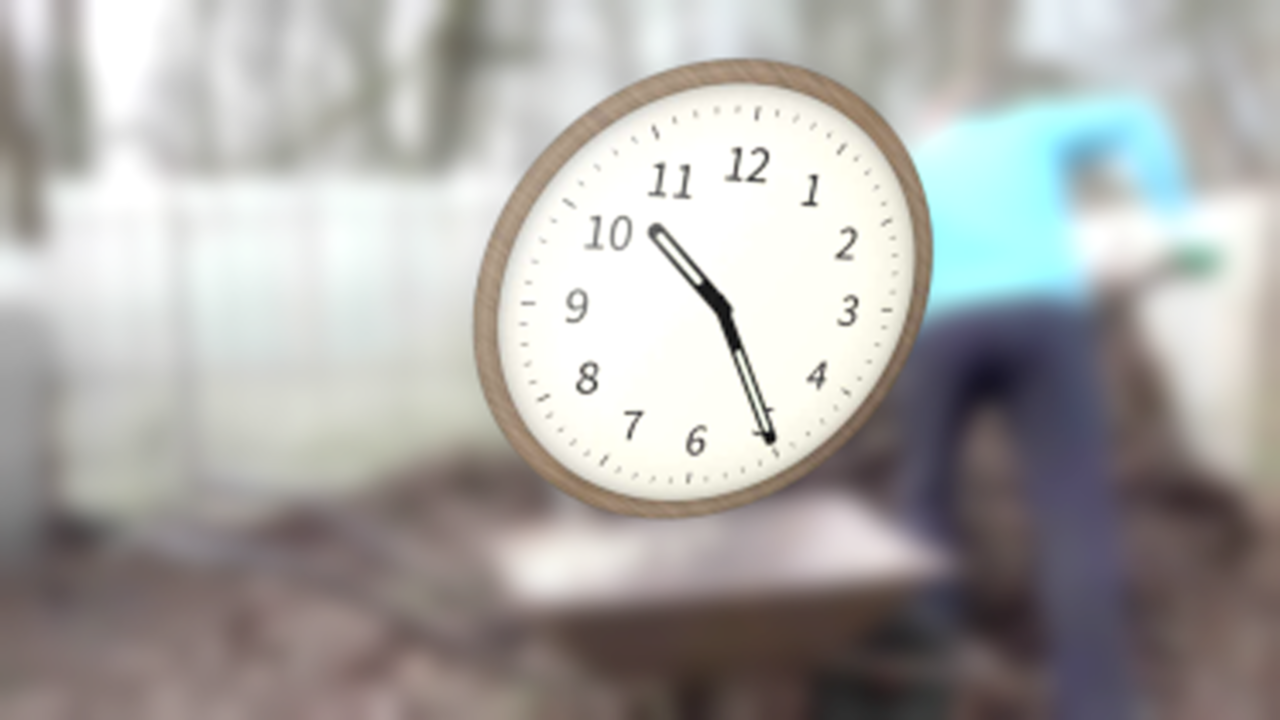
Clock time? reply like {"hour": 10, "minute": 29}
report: {"hour": 10, "minute": 25}
